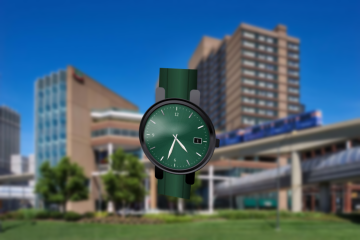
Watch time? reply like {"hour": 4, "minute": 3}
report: {"hour": 4, "minute": 33}
